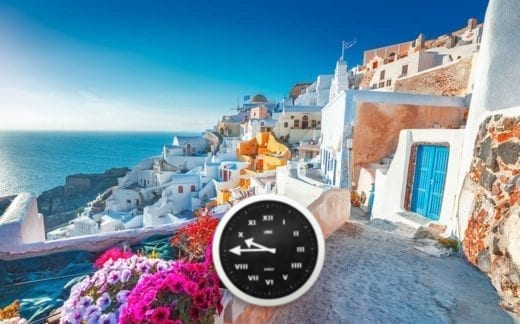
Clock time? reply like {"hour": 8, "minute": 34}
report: {"hour": 9, "minute": 45}
